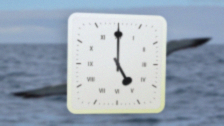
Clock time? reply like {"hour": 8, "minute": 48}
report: {"hour": 5, "minute": 0}
